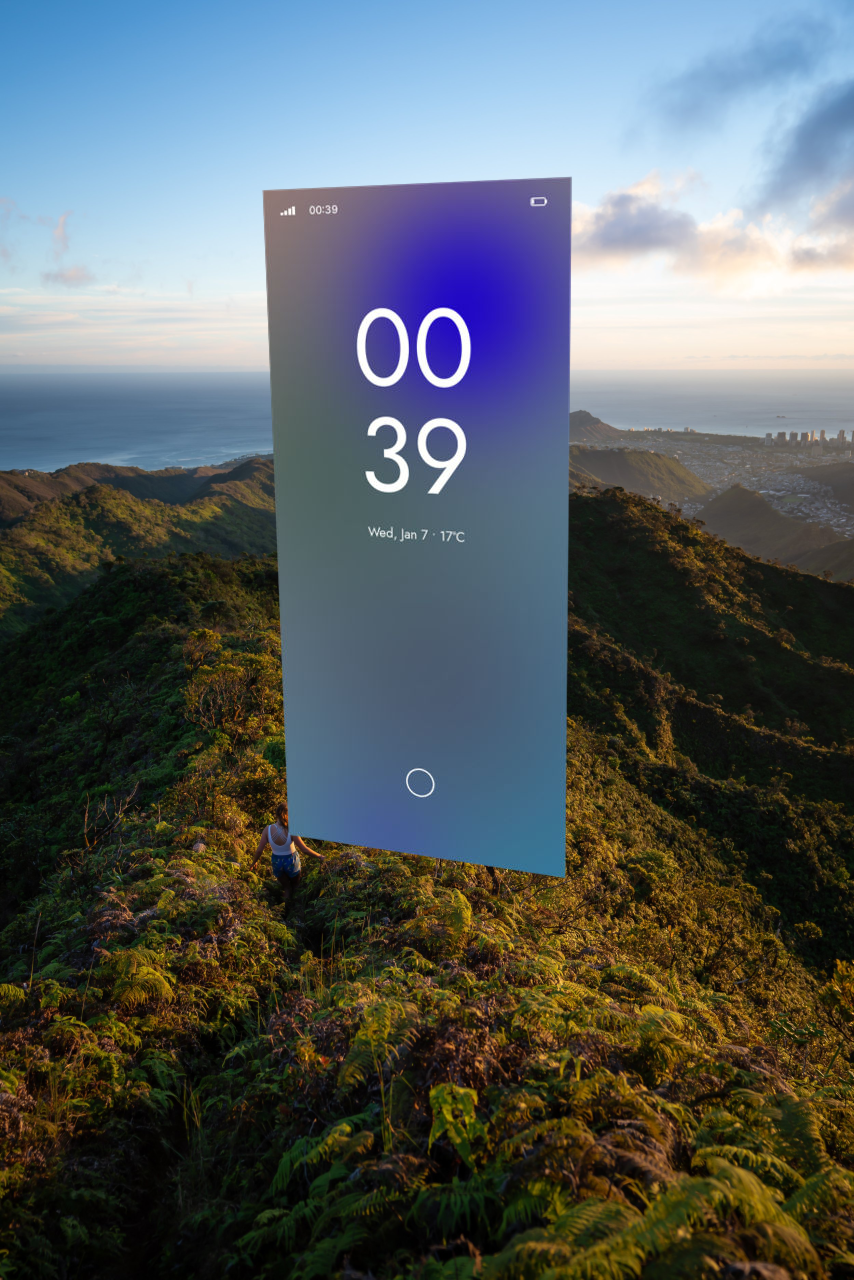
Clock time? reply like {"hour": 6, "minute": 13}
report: {"hour": 0, "minute": 39}
